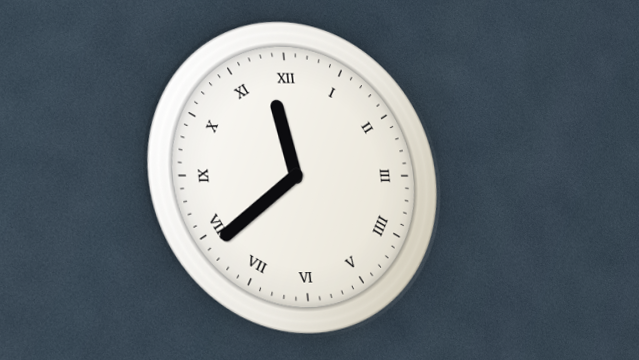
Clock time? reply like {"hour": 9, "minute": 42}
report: {"hour": 11, "minute": 39}
